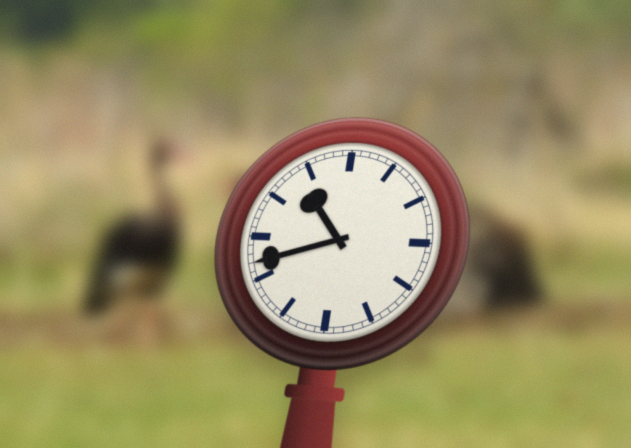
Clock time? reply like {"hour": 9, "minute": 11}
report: {"hour": 10, "minute": 42}
